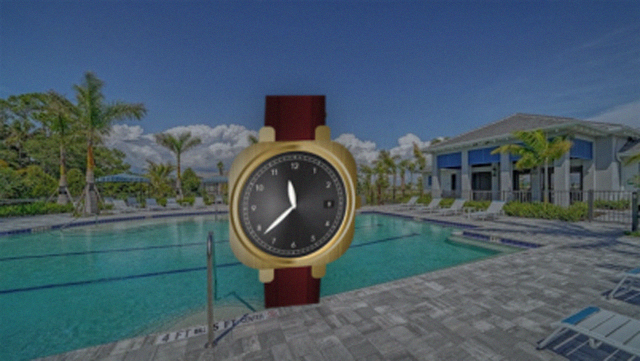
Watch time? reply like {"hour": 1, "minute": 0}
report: {"hour": 11, "minute": 38}
